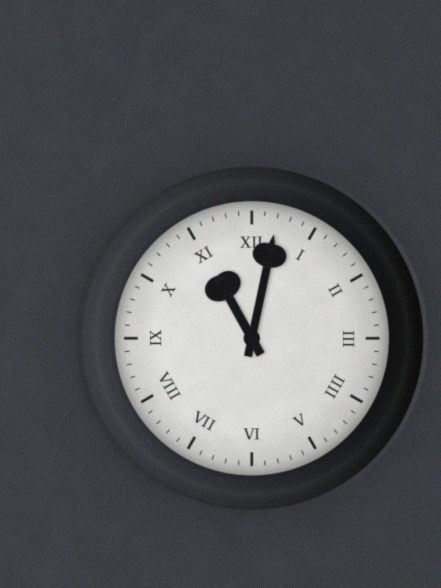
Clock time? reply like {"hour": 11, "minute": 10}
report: {"hour": 11, "minute": 2}
